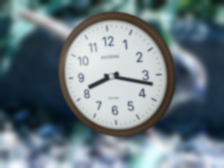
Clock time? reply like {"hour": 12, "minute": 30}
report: {"hour": 8, "minute": 17}
